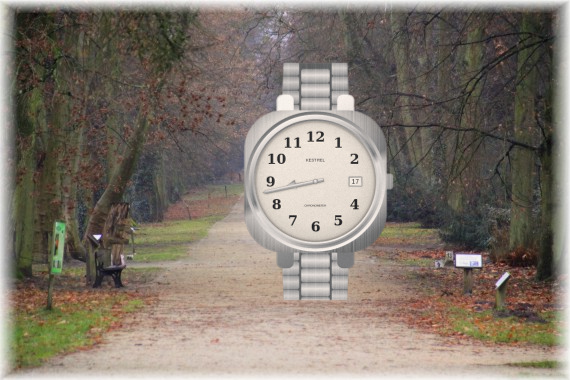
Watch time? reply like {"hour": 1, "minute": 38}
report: {"hour": 8, "minute": 43}
